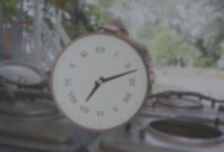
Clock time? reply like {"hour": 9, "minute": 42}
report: {"hour": 7, "minute": 12}
